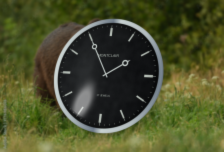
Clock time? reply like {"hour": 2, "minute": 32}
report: {"hour": 1, "minute": 55}
